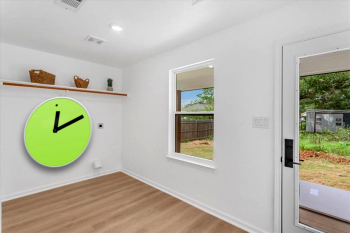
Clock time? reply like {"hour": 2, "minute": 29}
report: {"hour": 12, "minute": 11}
